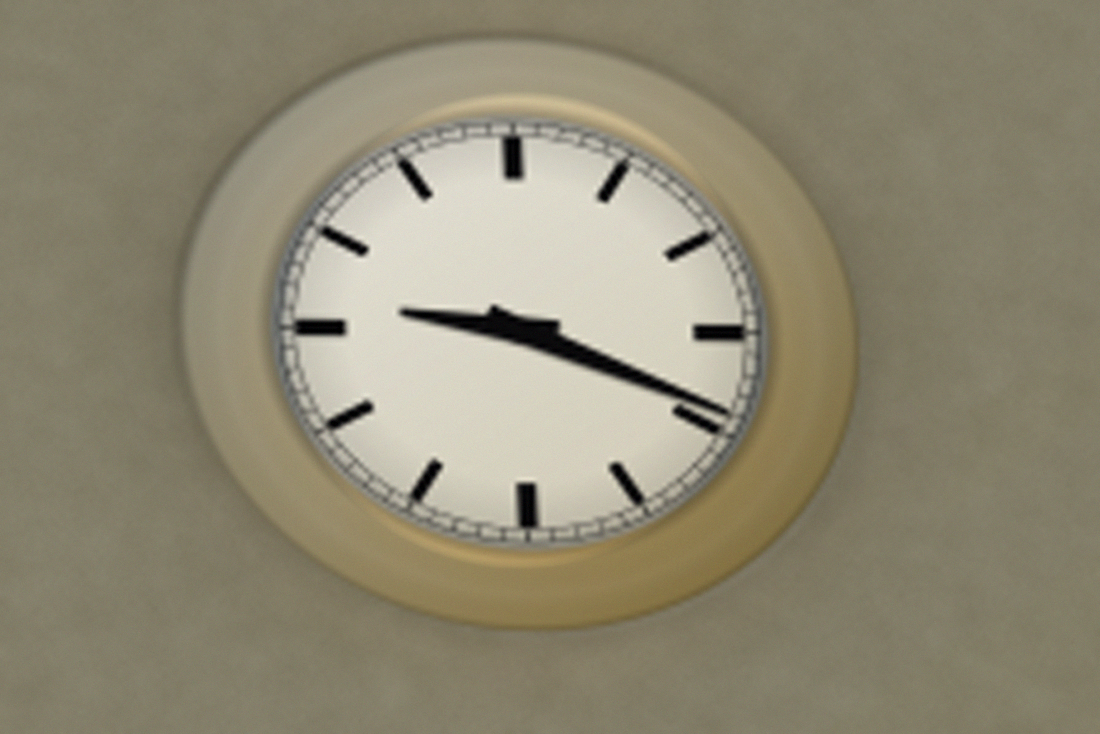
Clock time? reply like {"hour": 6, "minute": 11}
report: {"hour": 9, "minute": 19}
